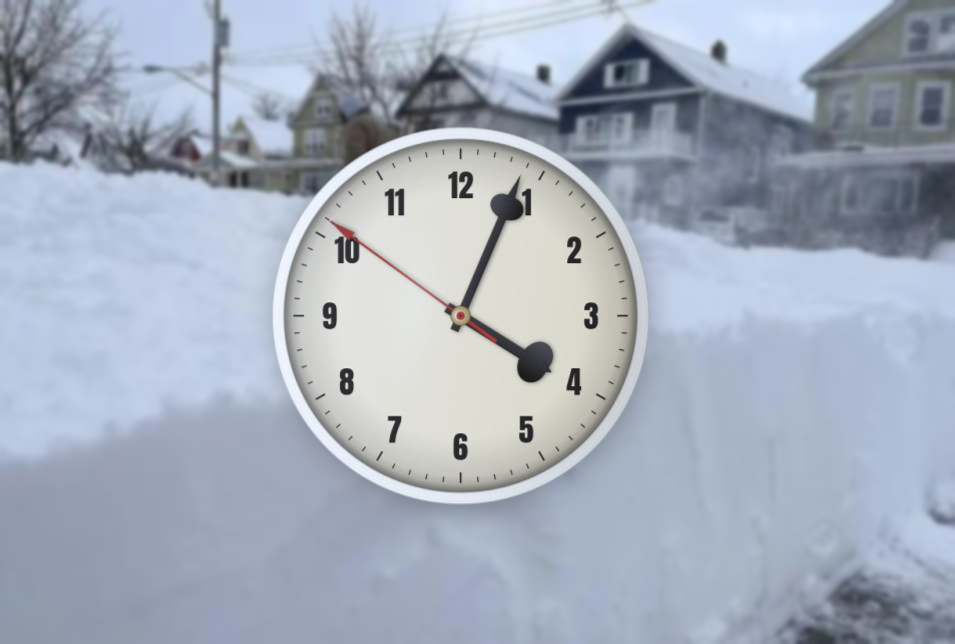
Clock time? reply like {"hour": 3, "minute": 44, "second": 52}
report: {"hour": 4, "minute": 3, "second": 51}
